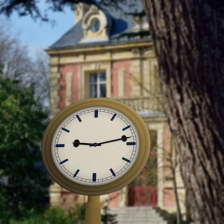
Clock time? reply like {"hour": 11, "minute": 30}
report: {"hour": 9, "minute": 13}
